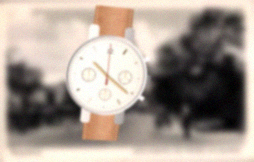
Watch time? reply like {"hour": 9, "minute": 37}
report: {"hour": 10, "minute": 21}
